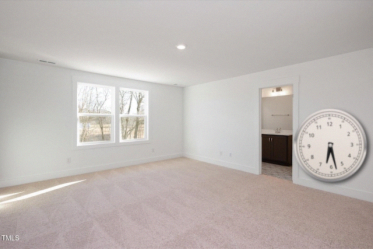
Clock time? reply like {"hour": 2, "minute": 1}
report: {"hour": 6, "minute": 28}
